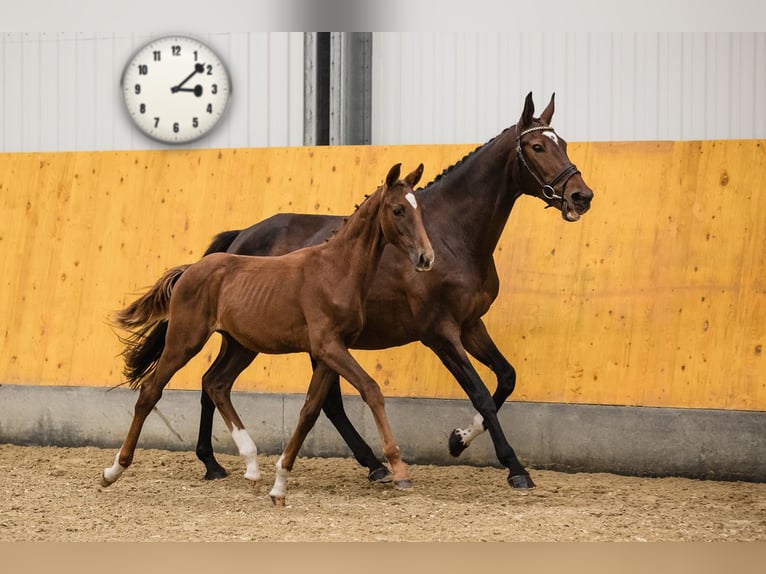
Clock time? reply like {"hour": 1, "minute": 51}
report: {"hour": 3, "minute": 8}
